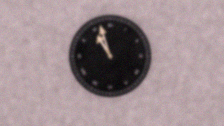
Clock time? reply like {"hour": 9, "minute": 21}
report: {"hour": 10, "minute": 57}
